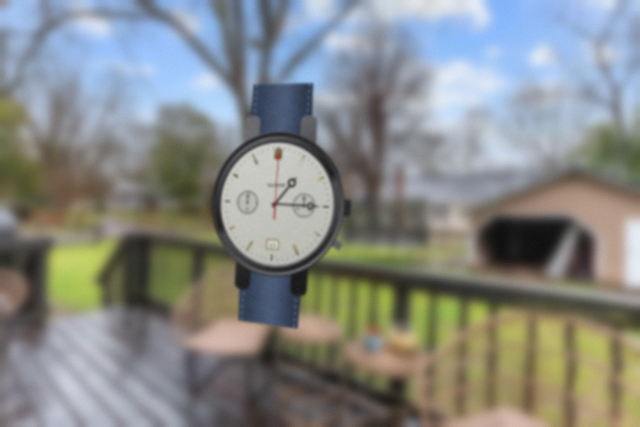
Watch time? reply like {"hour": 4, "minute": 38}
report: {"hour": 1, "minute": 15}
